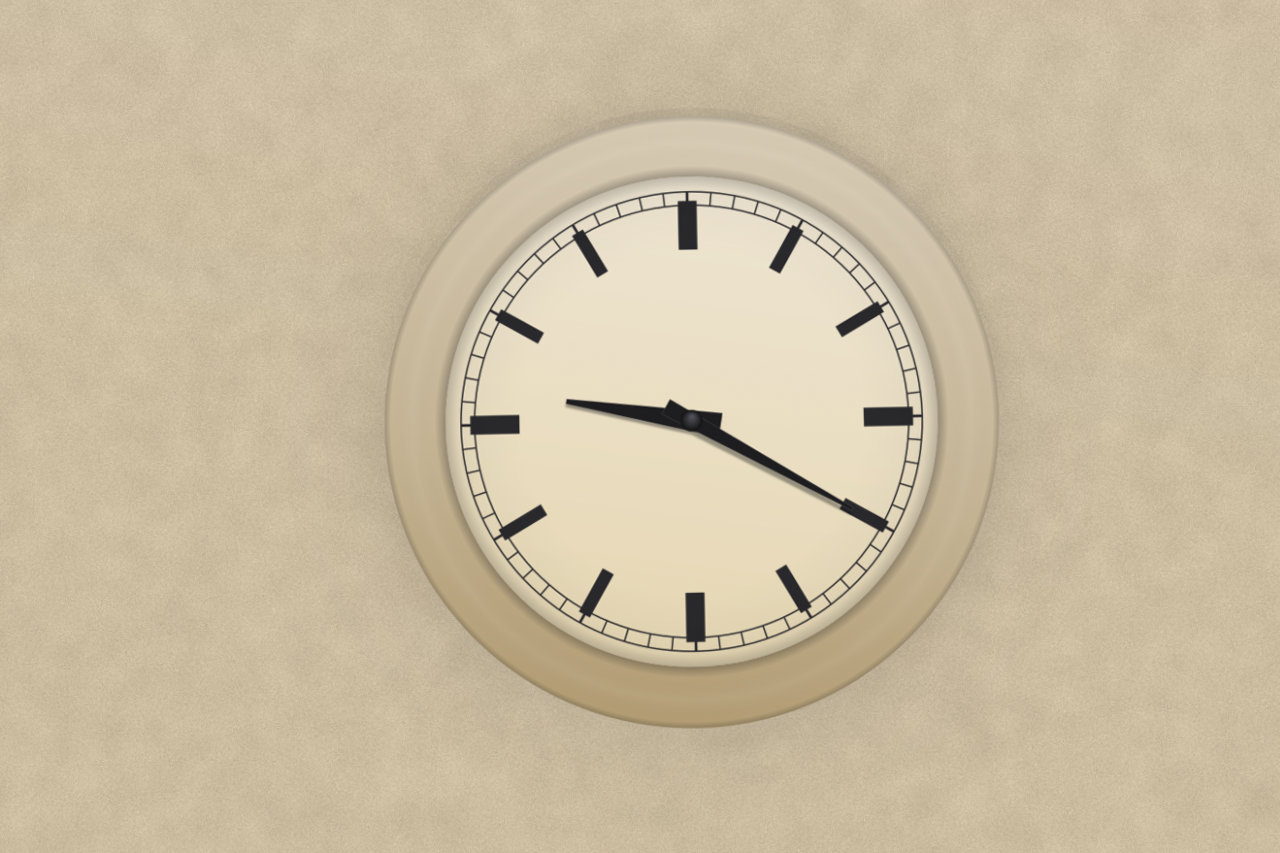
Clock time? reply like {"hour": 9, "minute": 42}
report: {"hour": 9, "minute": 20}
